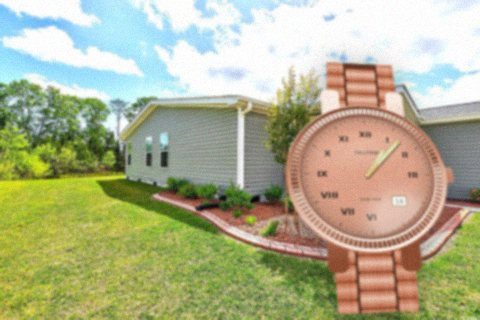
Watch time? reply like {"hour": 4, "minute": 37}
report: {"hour": 1, "minute": 7}
